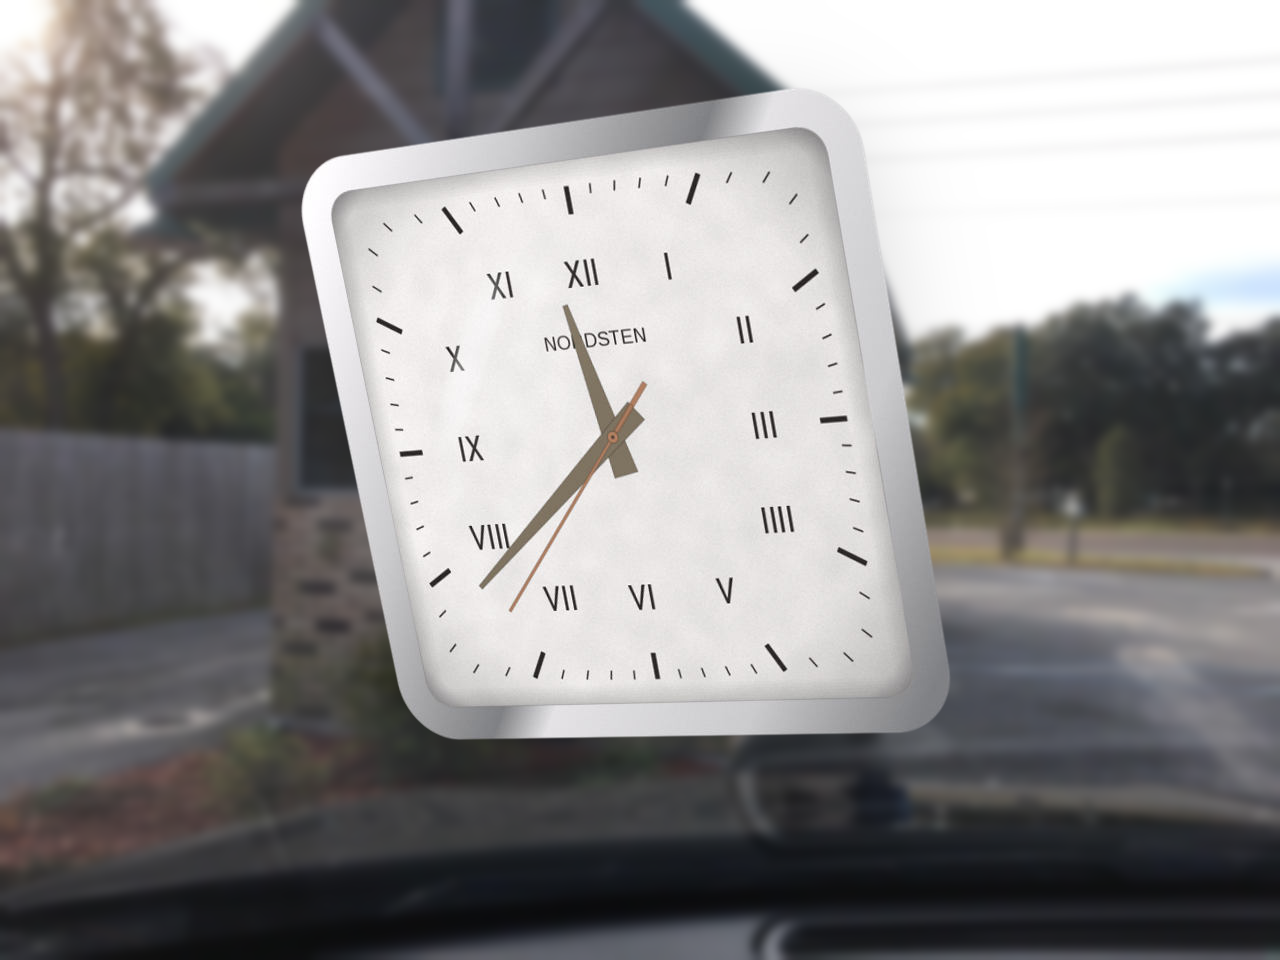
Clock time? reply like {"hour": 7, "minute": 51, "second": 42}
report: {"hour": 11, "minute": 38, "second": 37}
